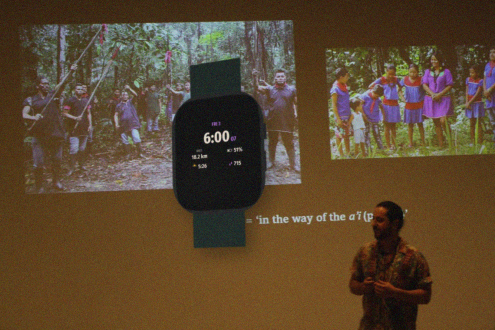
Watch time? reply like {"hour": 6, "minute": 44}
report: {"hour": 6, "minute": 0}
